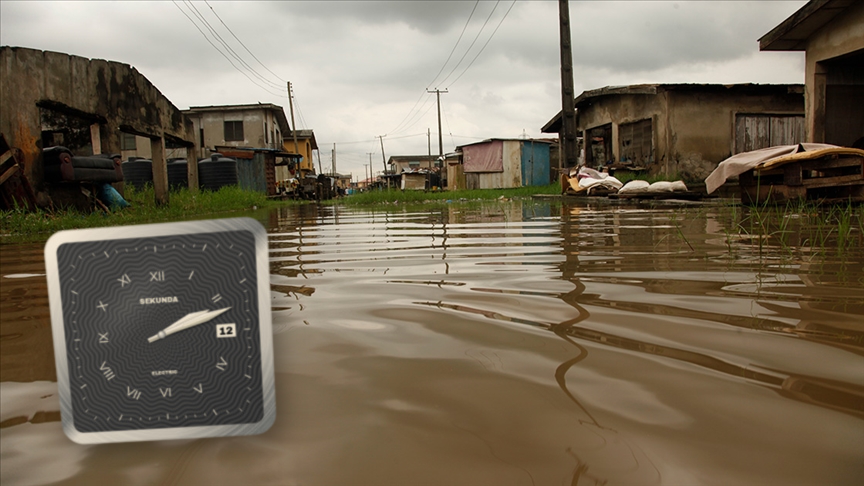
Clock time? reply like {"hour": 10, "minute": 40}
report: {"hour": 2, "minute": 12}
